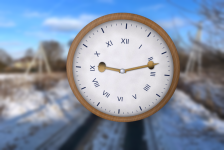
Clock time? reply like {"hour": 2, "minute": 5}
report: {"hour": 9, "minute": 12}
